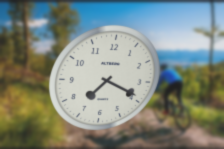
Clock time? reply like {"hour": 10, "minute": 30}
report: {"hour": 7, "minute": 19}
